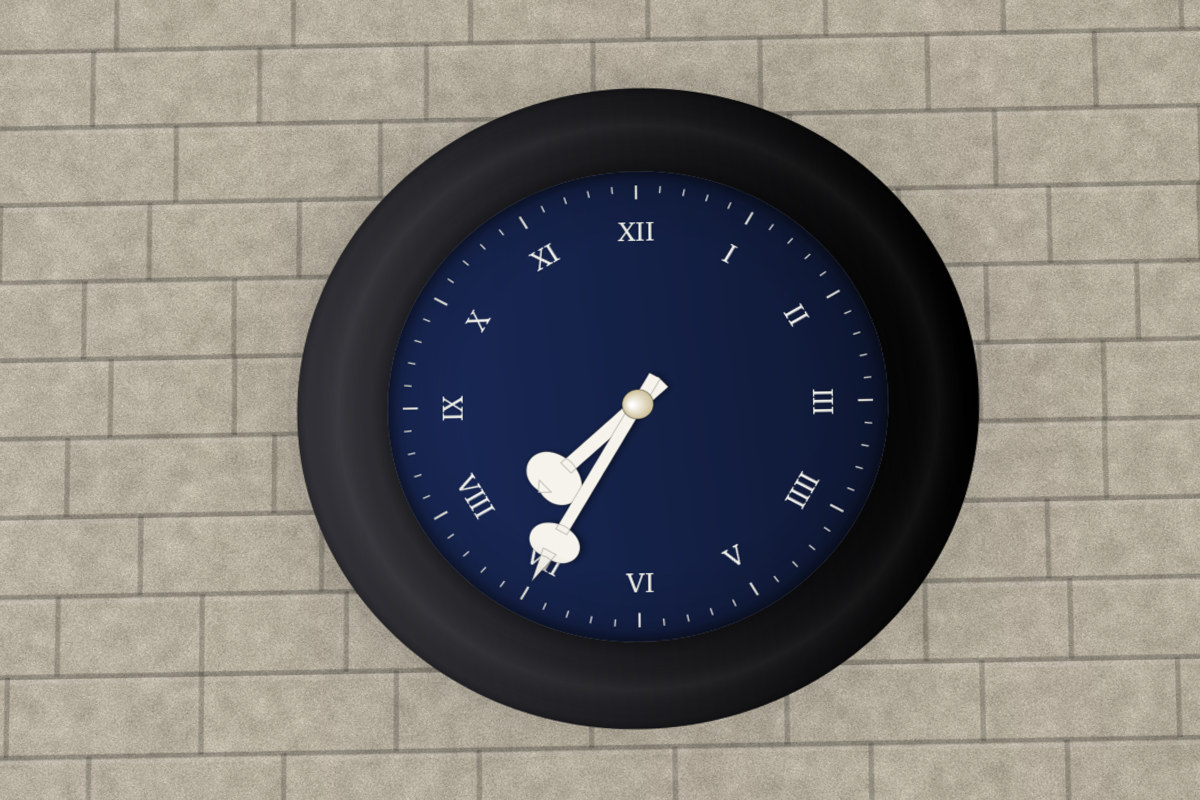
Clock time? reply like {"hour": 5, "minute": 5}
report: {"hour": 7, "minute": 35}
